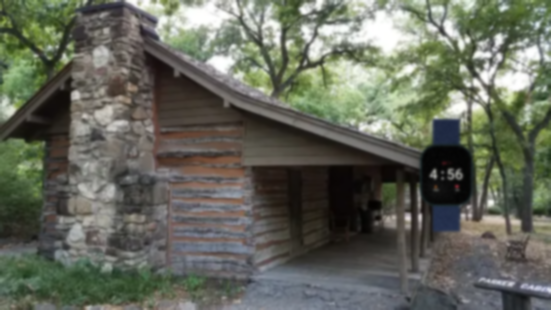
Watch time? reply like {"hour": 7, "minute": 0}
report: {"hour": 4, "minute": 56}
